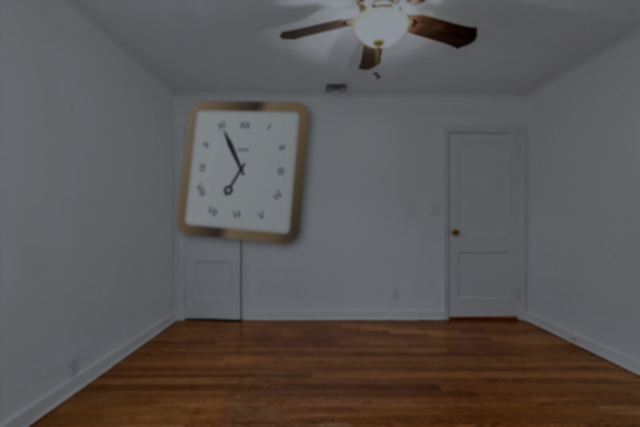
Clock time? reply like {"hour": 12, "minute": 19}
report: {"hour": 6, "minute": 55}
